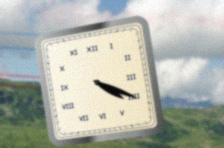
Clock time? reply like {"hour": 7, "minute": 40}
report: {"hour": 4, "minute": 20}
